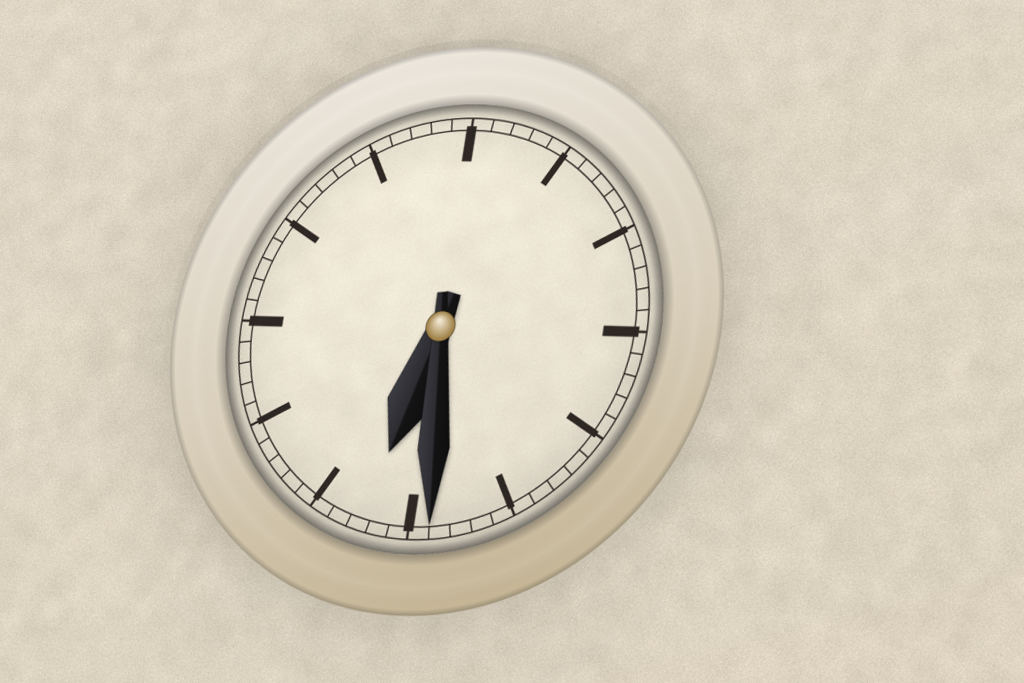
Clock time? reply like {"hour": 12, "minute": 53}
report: {"hour": 6, "minute": 29}
